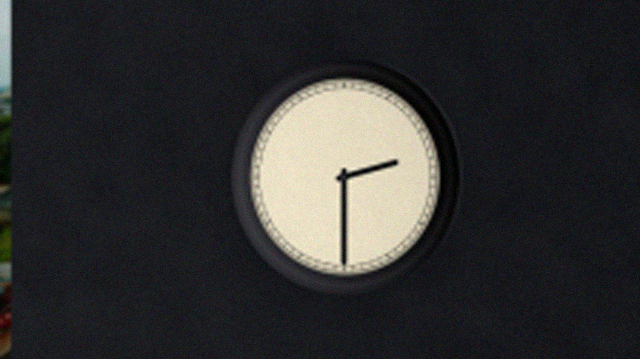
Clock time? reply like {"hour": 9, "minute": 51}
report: {"hour": 2, "minute": 30}
